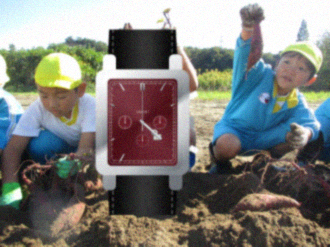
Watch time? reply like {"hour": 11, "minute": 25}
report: {"hour": 4, "minute": 22}
